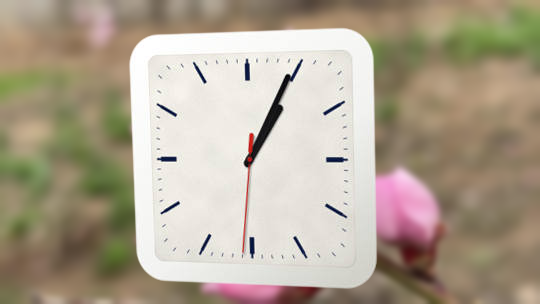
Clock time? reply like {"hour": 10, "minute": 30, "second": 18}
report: {"hour": 1, "minute": 4, "second": 31}
